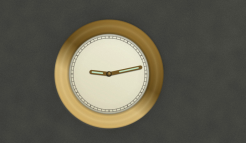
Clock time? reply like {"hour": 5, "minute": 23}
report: {"hour": 9, "minute": 13}
